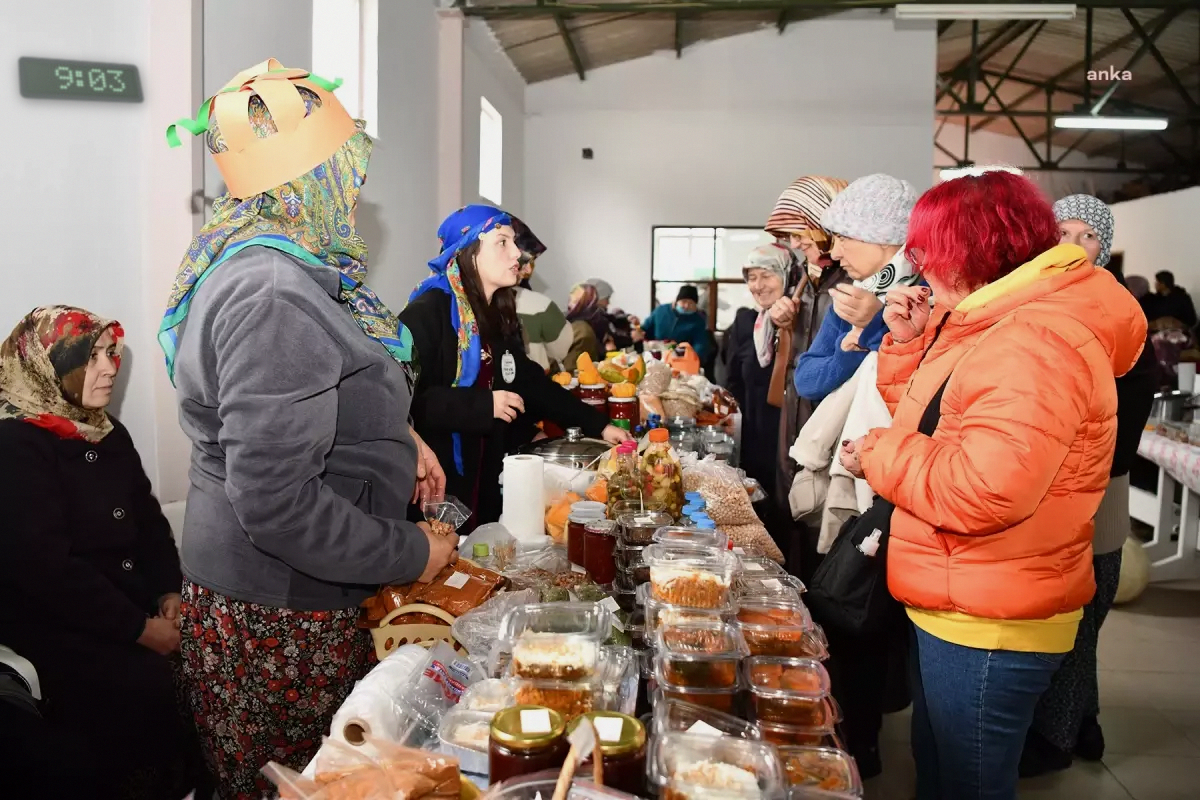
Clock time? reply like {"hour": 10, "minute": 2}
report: {"hour": 9, "minute": 3}
